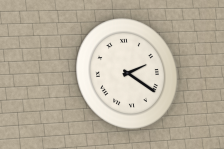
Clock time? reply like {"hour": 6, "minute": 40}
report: {"hour": 2, "minute": 21}
